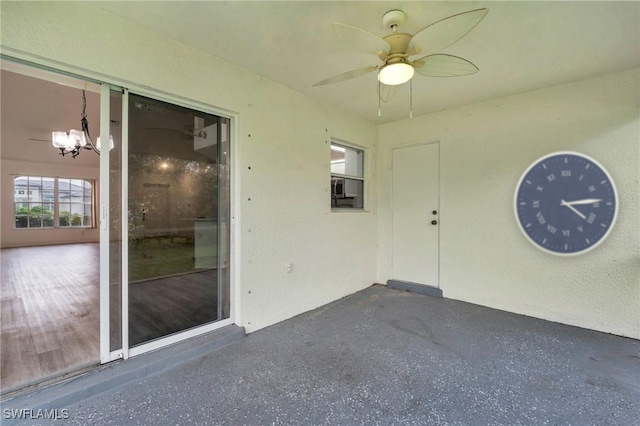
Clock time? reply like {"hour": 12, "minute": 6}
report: {"hour": 4, "minute": 14}
